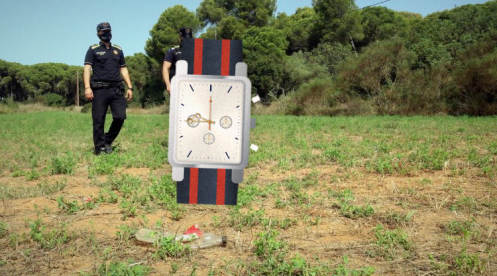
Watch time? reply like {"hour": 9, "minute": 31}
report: {"hour": 9, "minute": 45}
